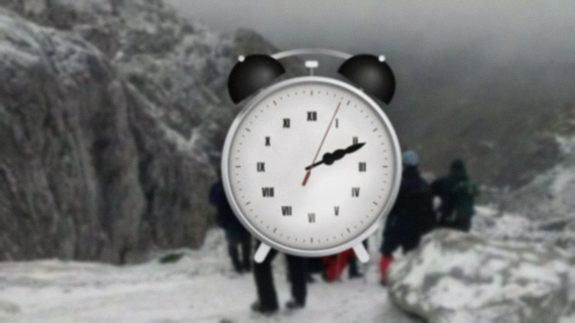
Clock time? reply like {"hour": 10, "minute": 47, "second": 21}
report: {"hour": 2, "minute": 11, "second": 4}
